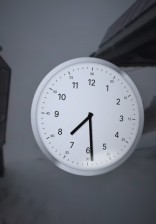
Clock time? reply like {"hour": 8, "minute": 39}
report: {"hour": 7, "minute": 29}
